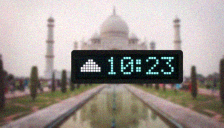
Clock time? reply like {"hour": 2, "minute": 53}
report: {"hour": 10, "minute": 23}
